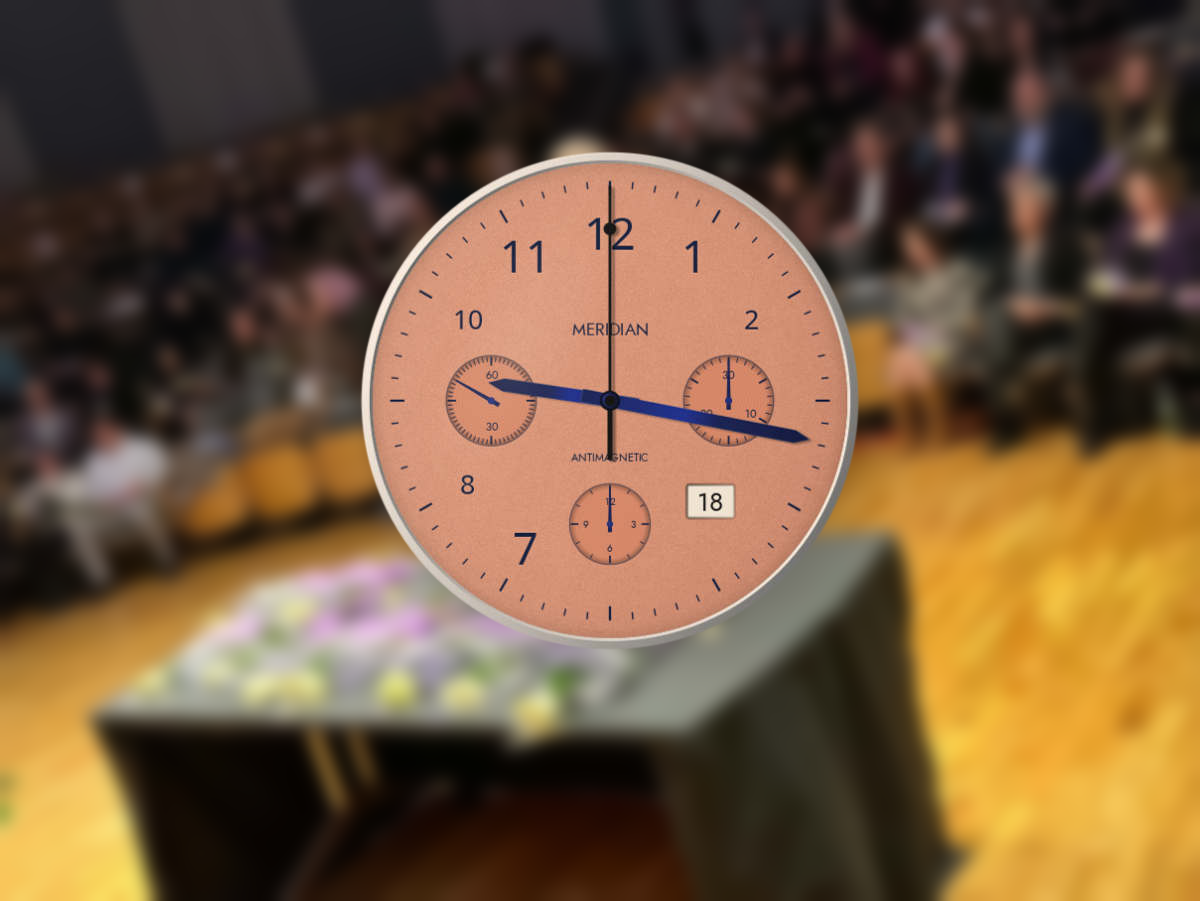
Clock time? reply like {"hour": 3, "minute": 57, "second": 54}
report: {"hour": 9, "minute": 16, "second": 50}
